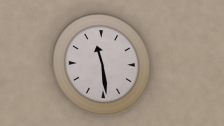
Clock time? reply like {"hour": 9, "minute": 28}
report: {"hour": 11, "minute": 29}
